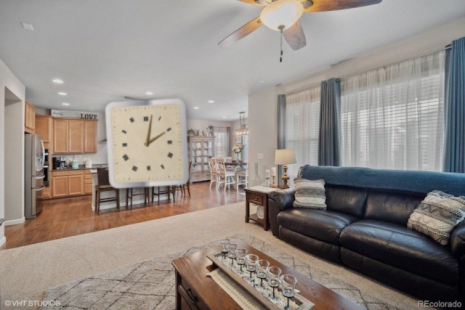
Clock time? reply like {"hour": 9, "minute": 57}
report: {"hour": 2, "minute": 2}
